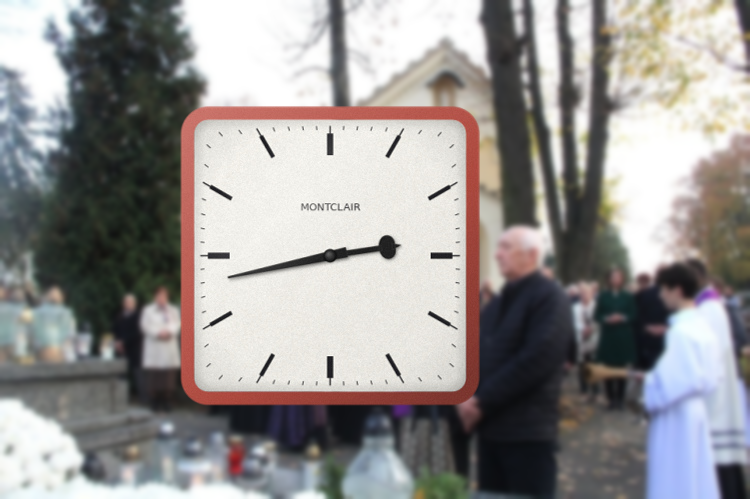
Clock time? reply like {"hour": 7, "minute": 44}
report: {"hour": 2, "minute": 43}
